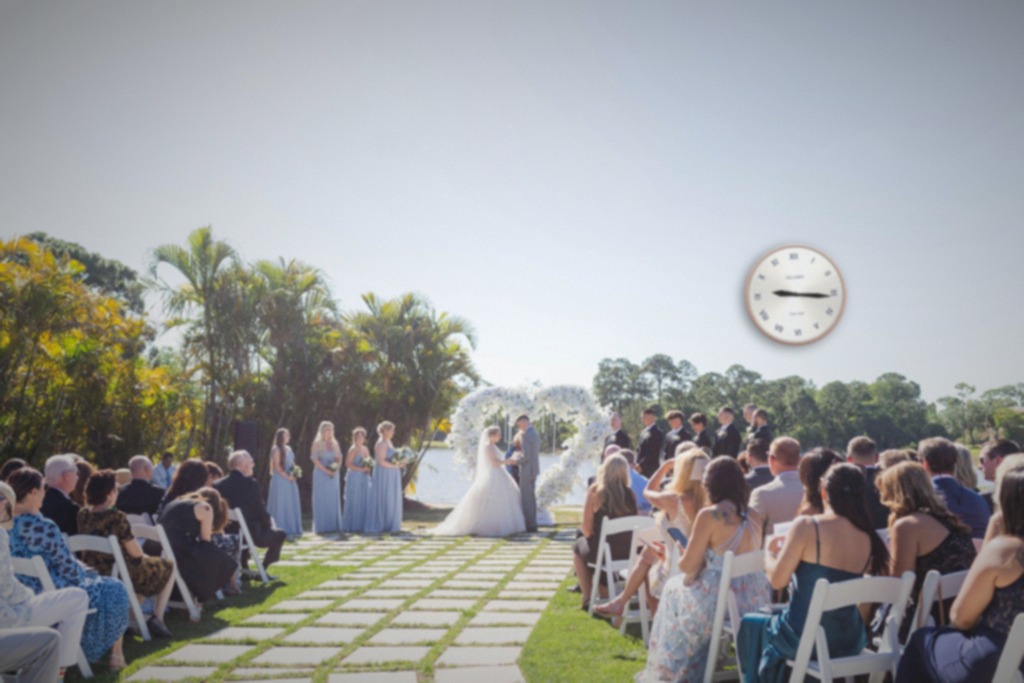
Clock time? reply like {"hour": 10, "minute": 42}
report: {"hour": 9, "minute": 16}
